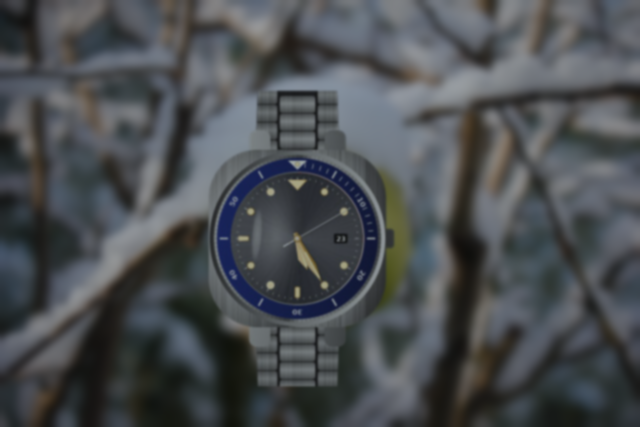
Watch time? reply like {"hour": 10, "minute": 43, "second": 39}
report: {"hour": 5, "minute": 25, "second": 10}
